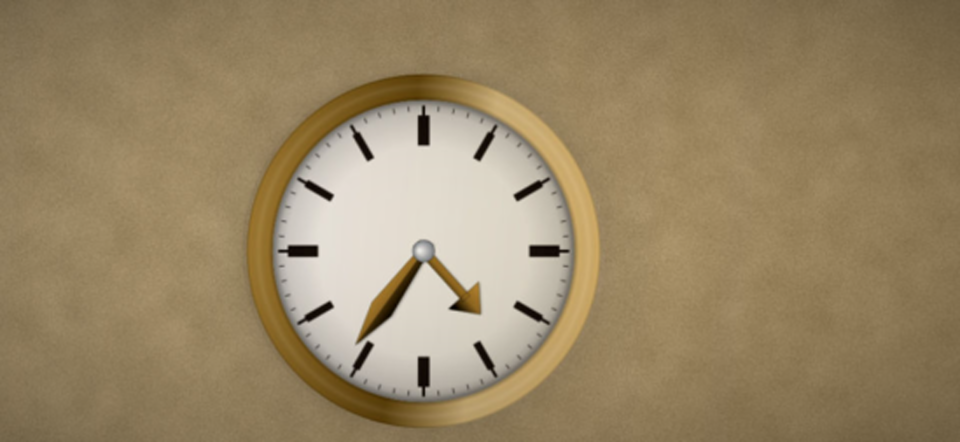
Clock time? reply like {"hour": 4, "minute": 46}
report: {"hour": 4, "minute": 36}
